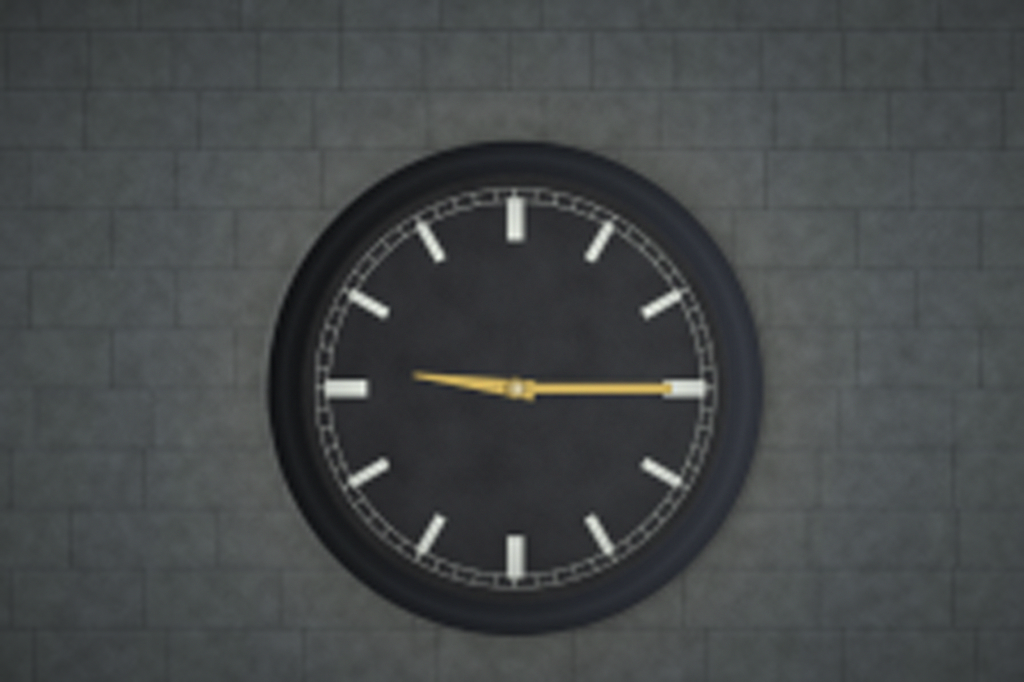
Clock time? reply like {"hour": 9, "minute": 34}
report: {"hour": 9, "minute": 15}
